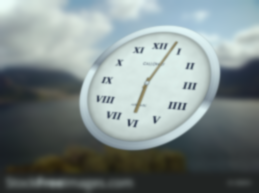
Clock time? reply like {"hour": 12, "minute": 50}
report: {"hour": 6, "minute": 3}
